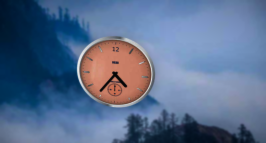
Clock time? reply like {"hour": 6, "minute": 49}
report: {"hour": 4, "minute": 36}
